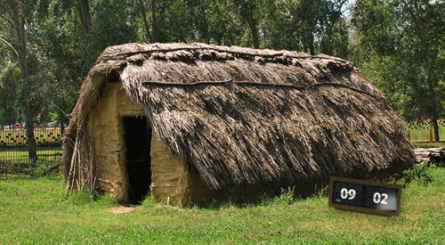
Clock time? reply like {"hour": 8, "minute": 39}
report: {"hour": 9, "minute": 2}
